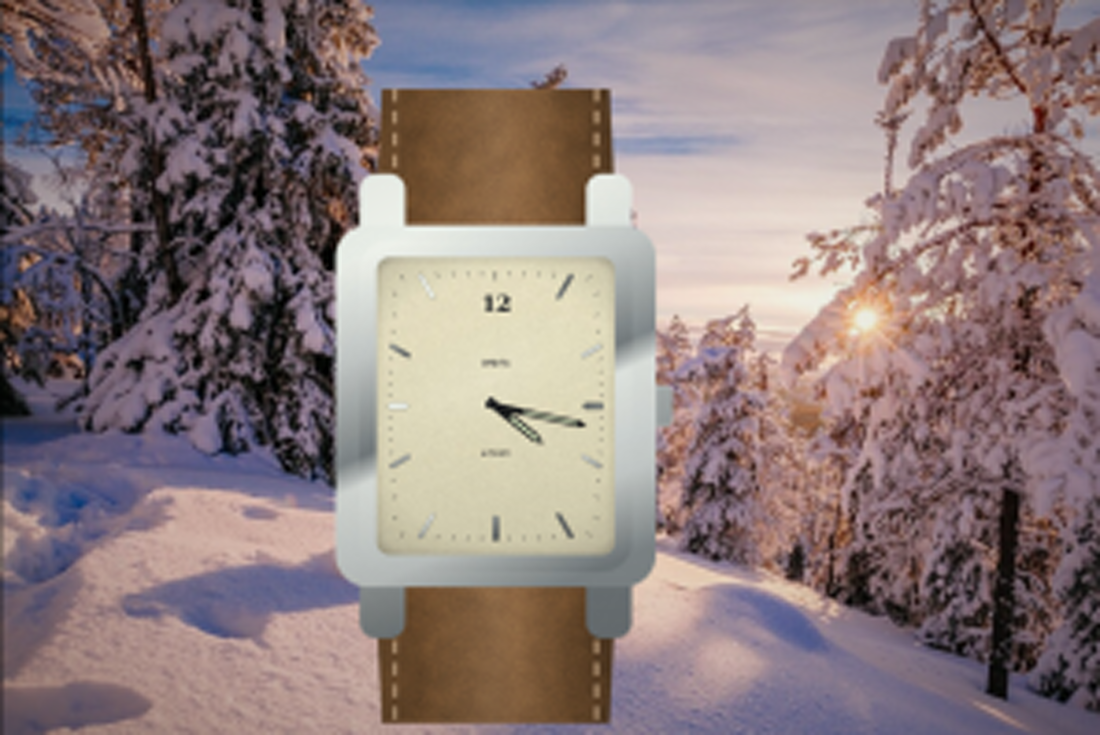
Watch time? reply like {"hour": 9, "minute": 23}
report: {"hour": 4, "minute": 17}
